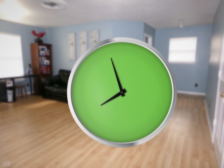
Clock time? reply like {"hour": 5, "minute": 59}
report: {"hour": 7, "minute": 57}
